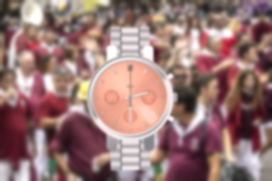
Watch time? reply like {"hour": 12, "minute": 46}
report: {"hour": 2, "minute": 30}
